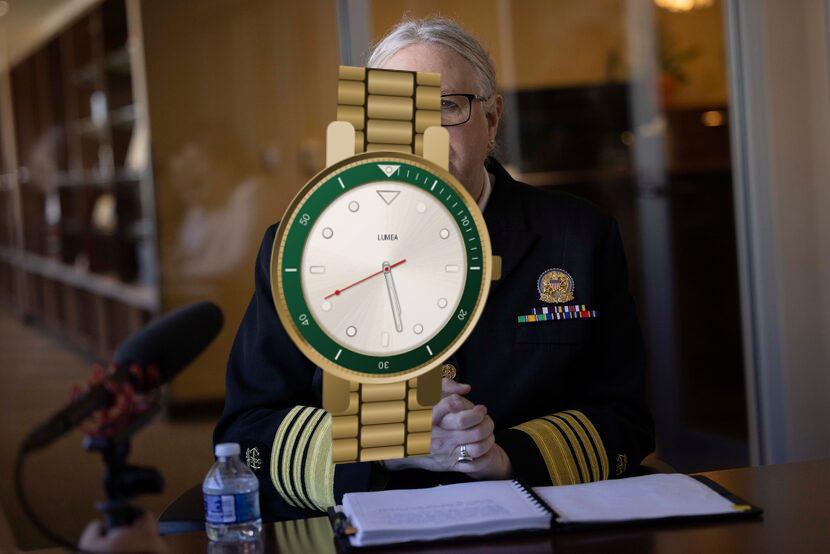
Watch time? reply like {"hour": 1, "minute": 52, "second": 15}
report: {"hour": 5, "minute": 27, "second": 41}
